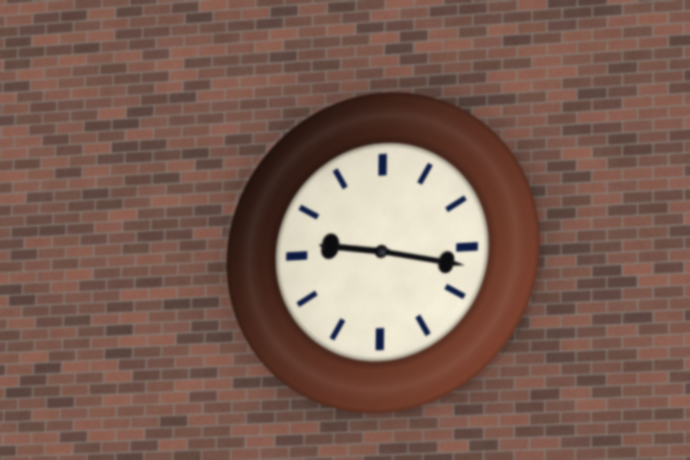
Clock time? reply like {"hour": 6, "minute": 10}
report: {"hour": 9, "minute": 17}
